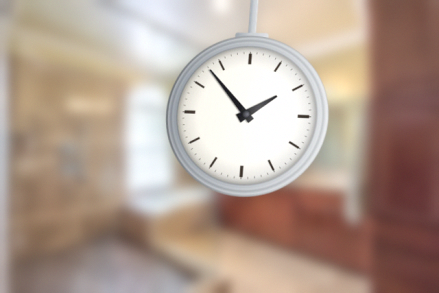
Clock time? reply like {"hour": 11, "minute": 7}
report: {"hour": 1, "minute": 53}
